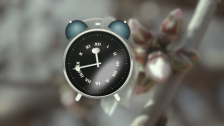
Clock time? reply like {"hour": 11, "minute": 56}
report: {"hour": 11, "minute": 43}
